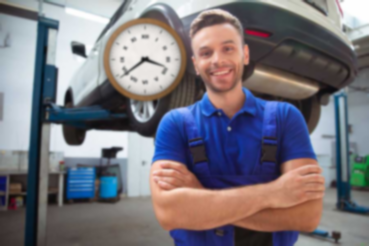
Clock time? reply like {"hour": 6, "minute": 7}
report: {"hour": 3, "minute": 39}
